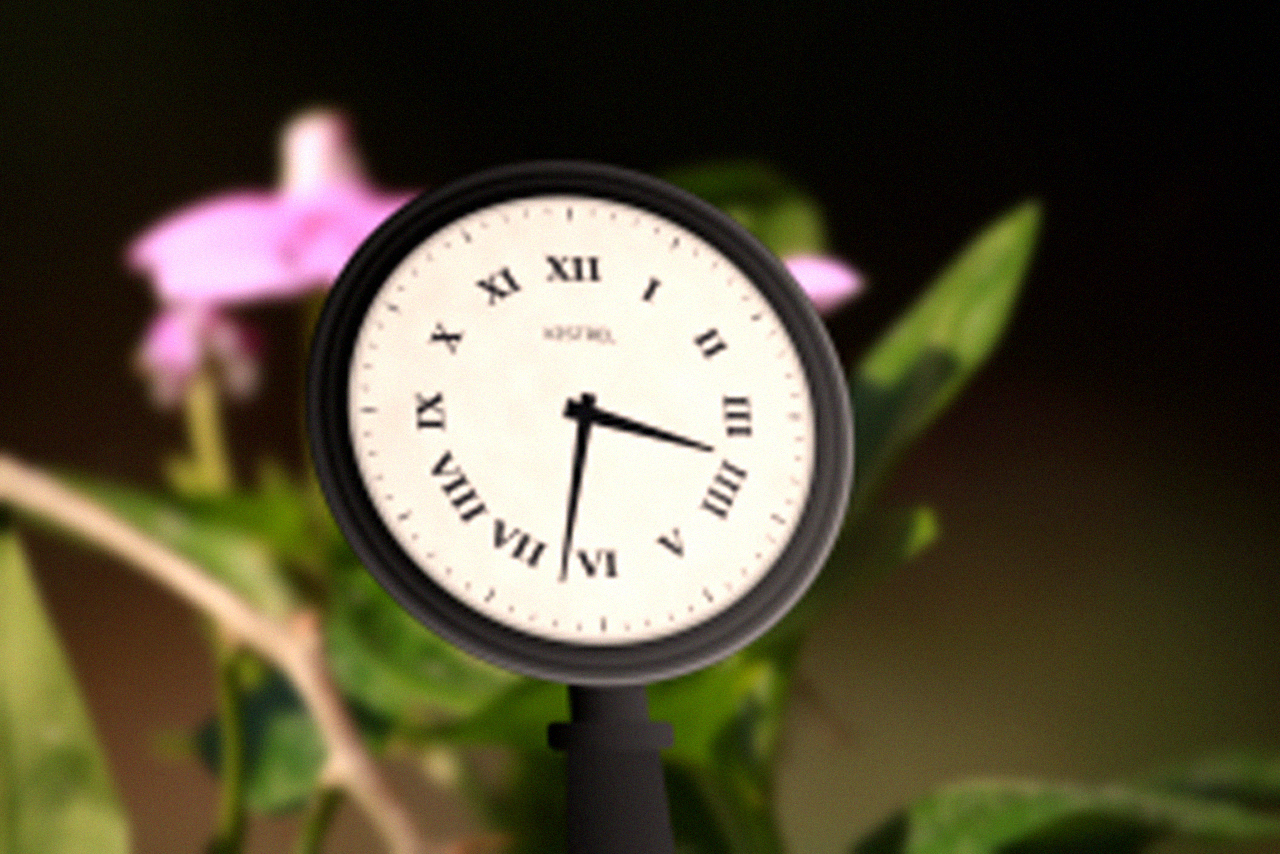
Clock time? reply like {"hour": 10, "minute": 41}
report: {"hour": 3, "minute": 32}
